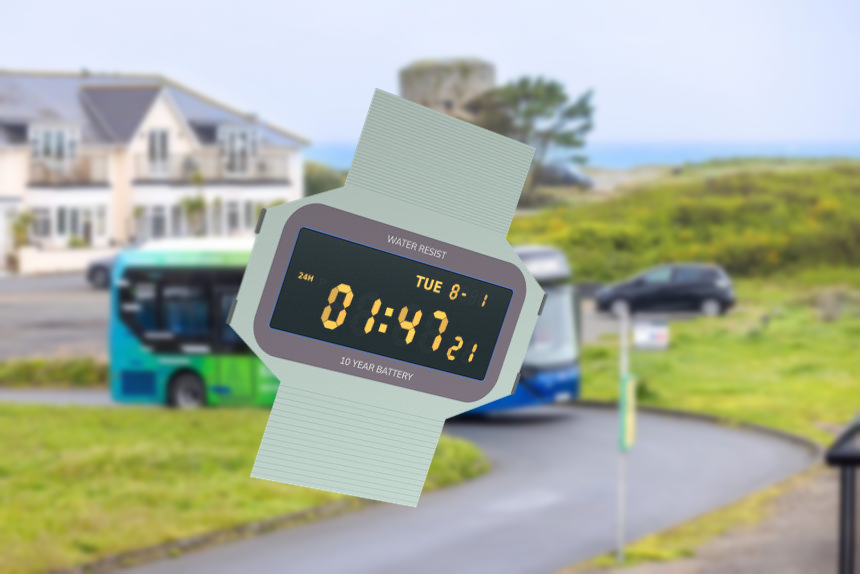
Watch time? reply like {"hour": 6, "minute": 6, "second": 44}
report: {"hour": 1, "minute": 47, "second": 21}
